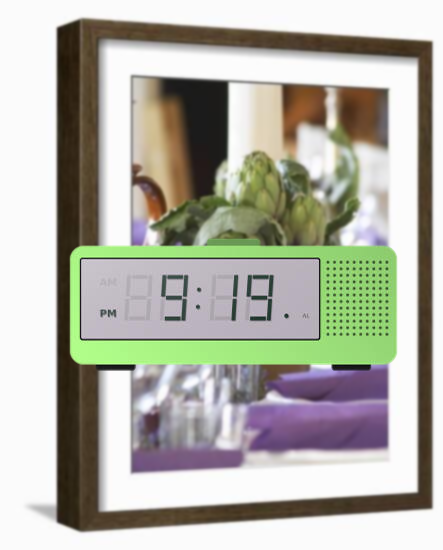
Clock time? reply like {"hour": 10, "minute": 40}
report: {"hour": 9, "minute": 19}
